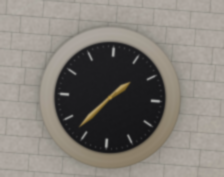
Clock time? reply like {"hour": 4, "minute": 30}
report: {"hour": 1, "minute": 37}
